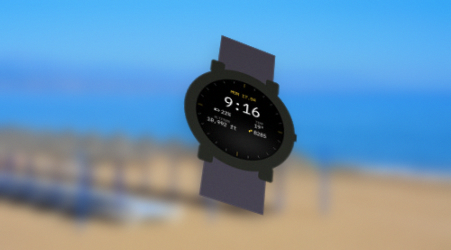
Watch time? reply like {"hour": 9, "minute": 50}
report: {"hour": 9, "minute": 16}
